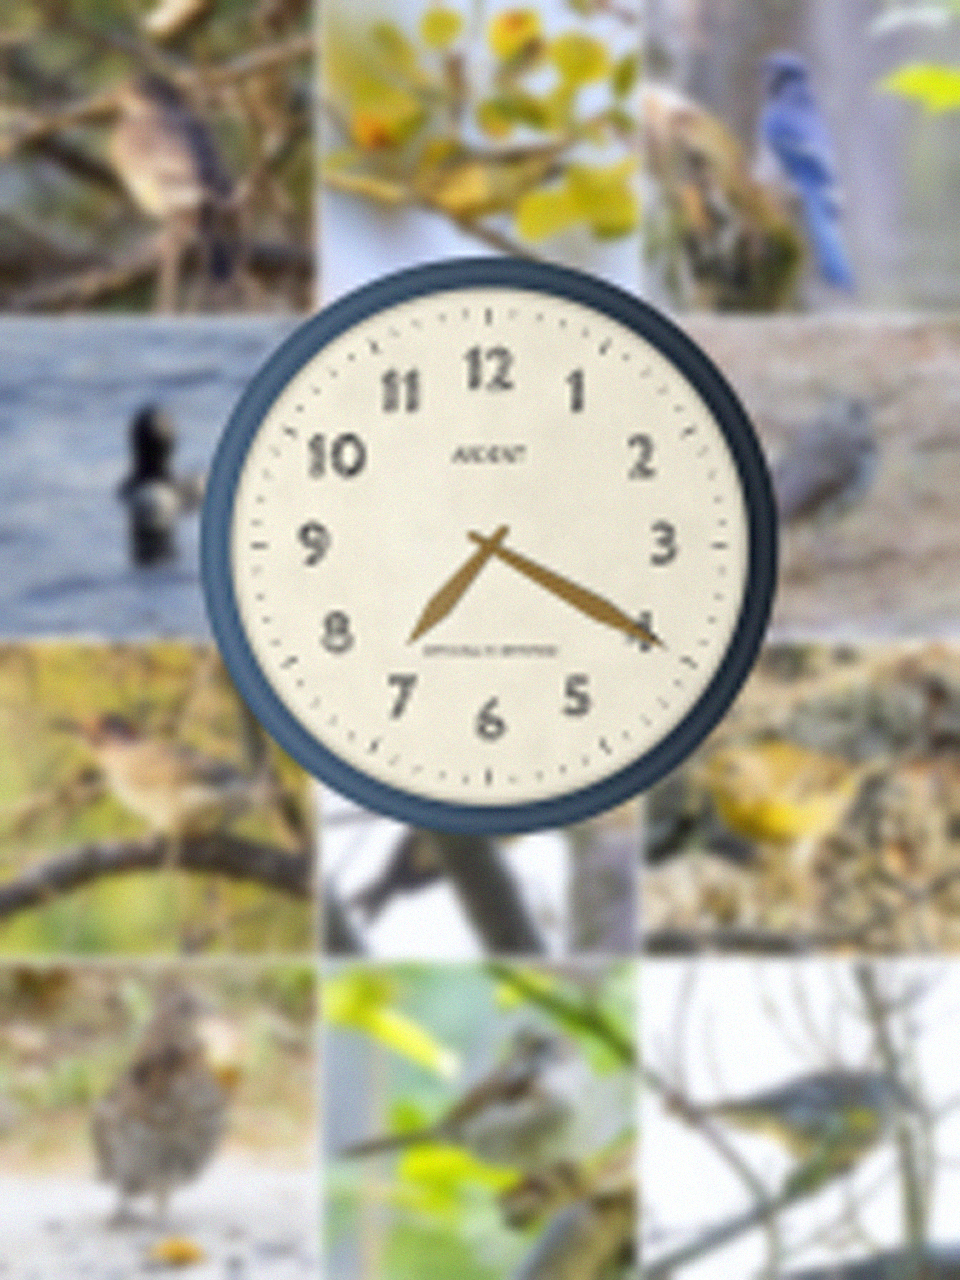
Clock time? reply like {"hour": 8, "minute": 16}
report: {"hour": 7, "minute": 20}
